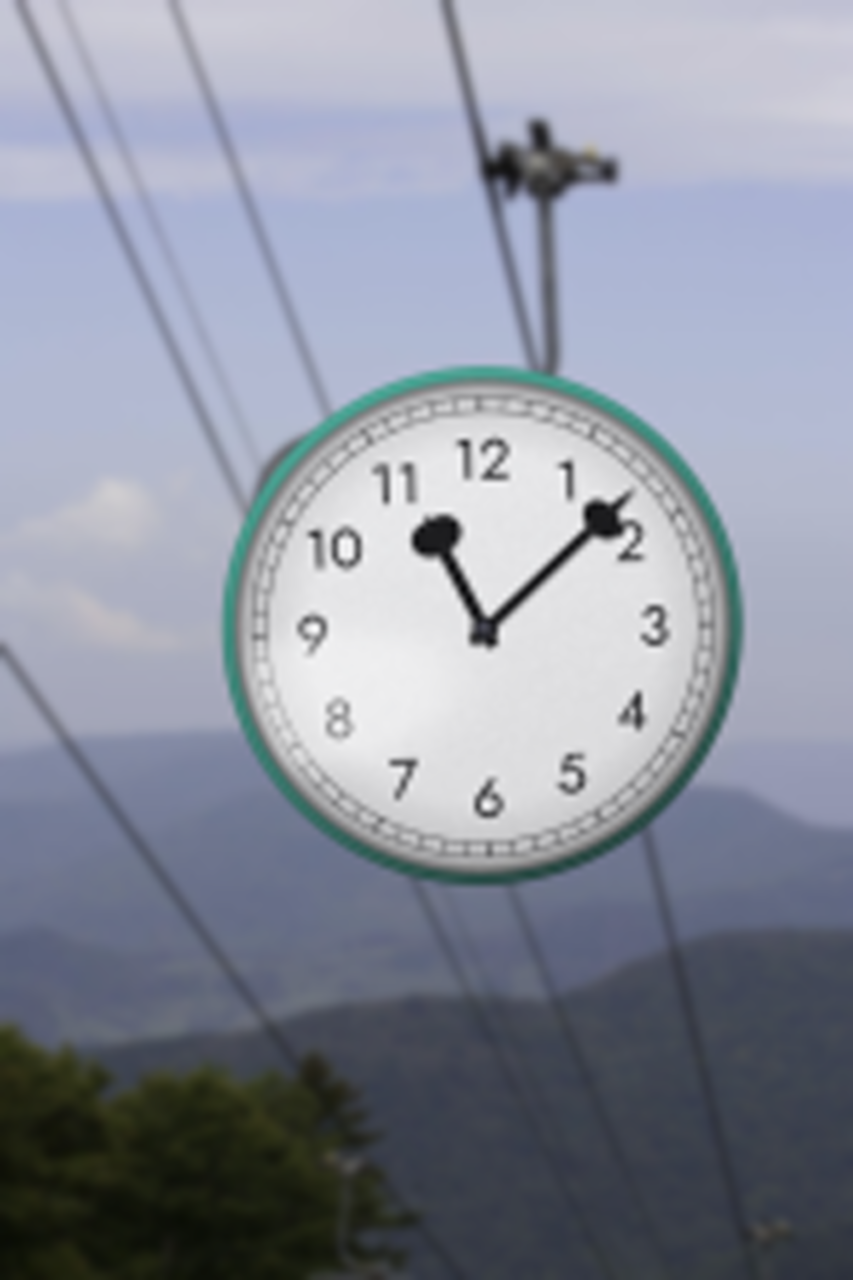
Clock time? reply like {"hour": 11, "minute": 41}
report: {"hour": 11, "minute": 8}
